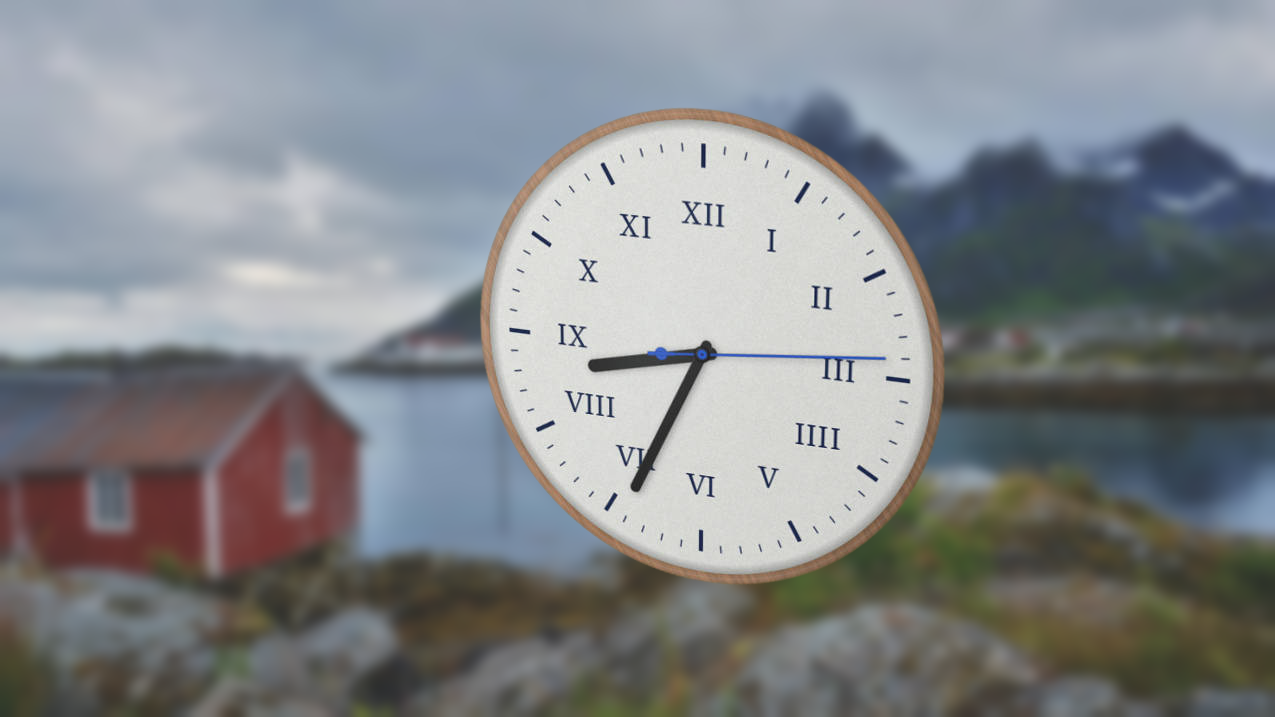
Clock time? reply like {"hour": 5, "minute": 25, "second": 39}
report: {"hour": 8, "minute": 34, "second": 14}
